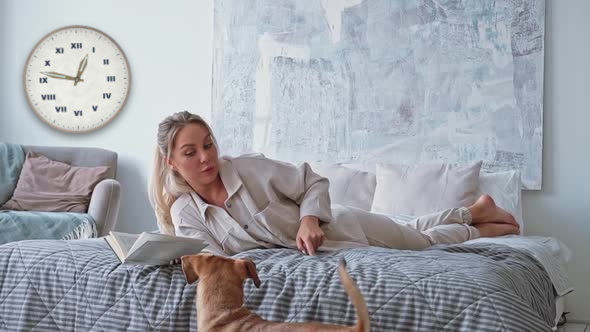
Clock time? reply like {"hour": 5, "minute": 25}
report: {"hour": 12, "minute": 47}
